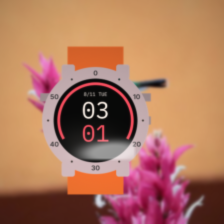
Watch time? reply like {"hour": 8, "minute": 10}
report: {"hour": 3, "minute": 1}
